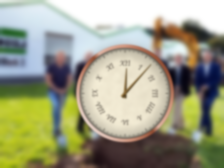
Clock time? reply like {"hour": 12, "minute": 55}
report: {"hour": 12, "minute": 7}
